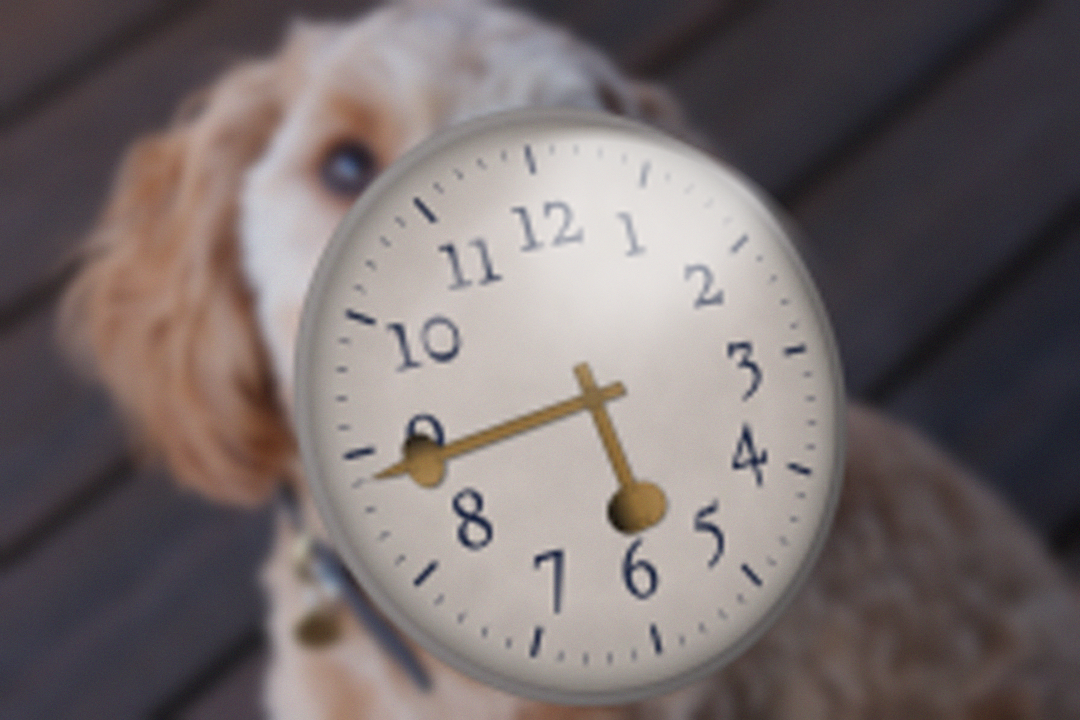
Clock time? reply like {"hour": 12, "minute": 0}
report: {"hour": 5, "minute": 44}
